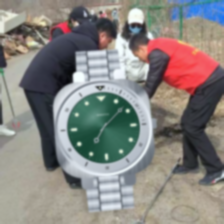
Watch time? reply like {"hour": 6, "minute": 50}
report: {"hour": 7, "minute": 8}
